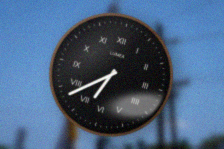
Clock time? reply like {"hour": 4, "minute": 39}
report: {"hour": 6, "minute": 38}
